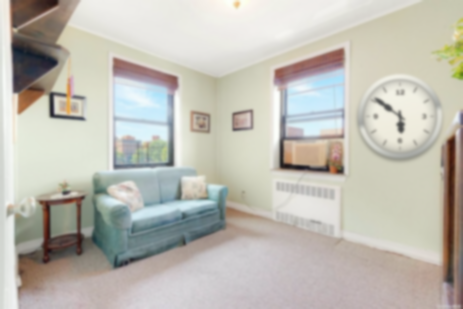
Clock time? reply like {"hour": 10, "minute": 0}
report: {"hour": 5, "minute": 51}
